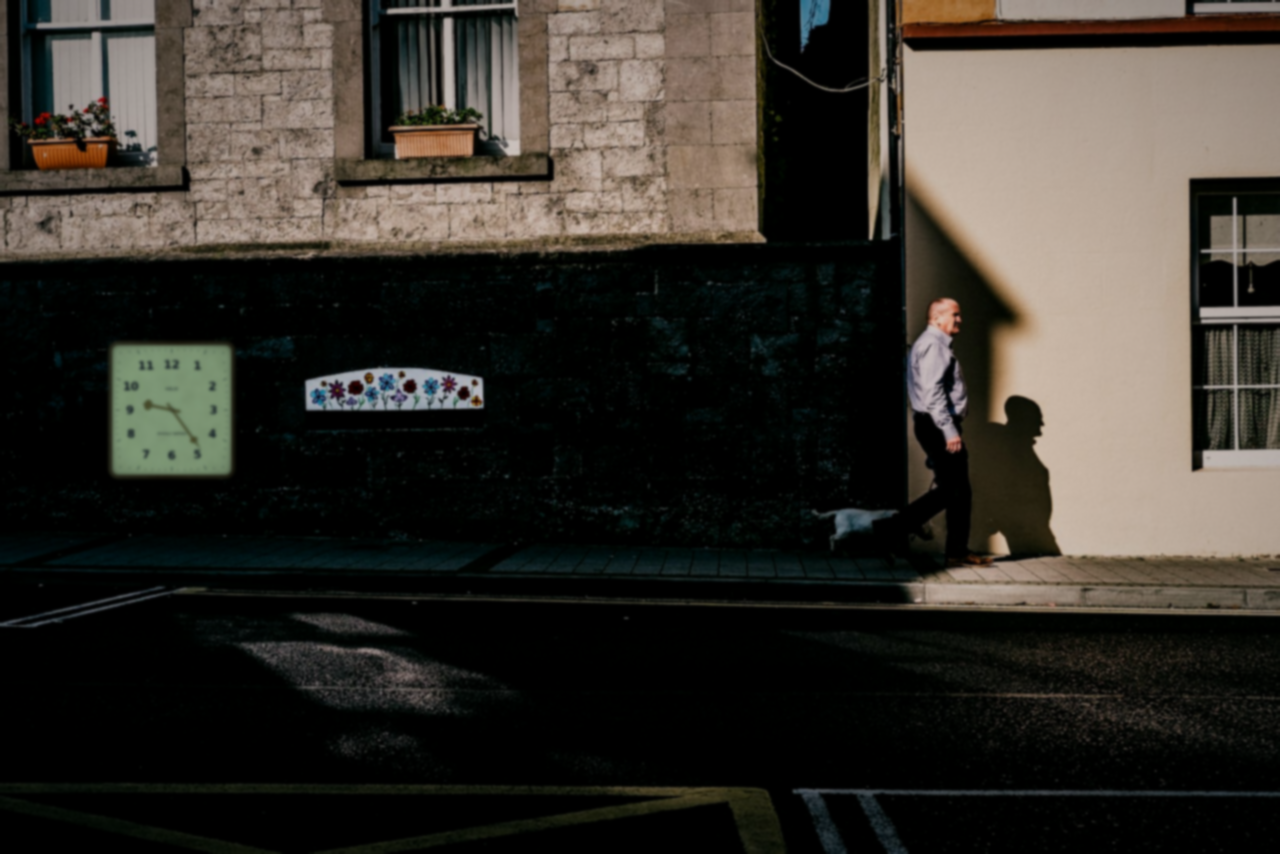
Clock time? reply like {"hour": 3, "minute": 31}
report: {"hour": 9, "minute": 24}
